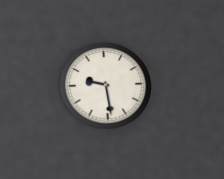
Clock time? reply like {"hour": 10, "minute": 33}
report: {"hour": 9, "minute": 29}
